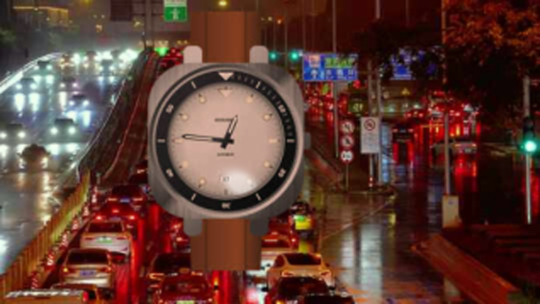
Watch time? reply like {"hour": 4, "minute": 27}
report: {"hour": 12, "minute": 46}
